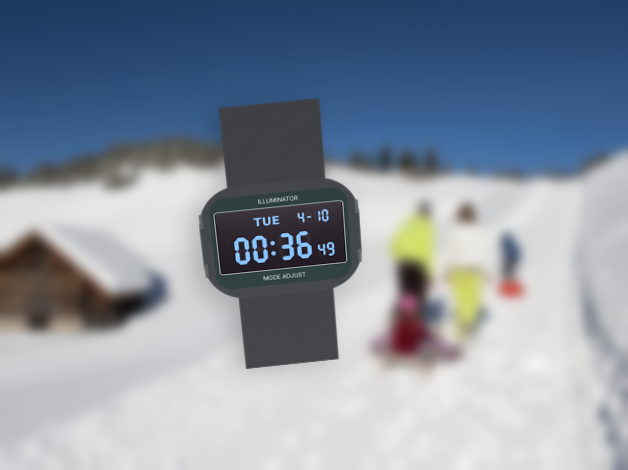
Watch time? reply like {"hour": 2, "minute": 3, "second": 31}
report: {"hour": 0, "minute": 36, "second": 49}
